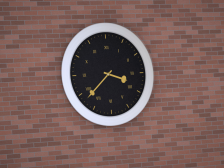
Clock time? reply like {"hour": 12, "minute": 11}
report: {"hour": 3, "minute": 38}
